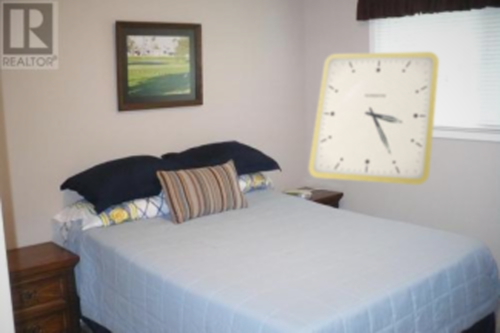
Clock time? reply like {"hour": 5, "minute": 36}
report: {"hour": 3, "minute": 25}
